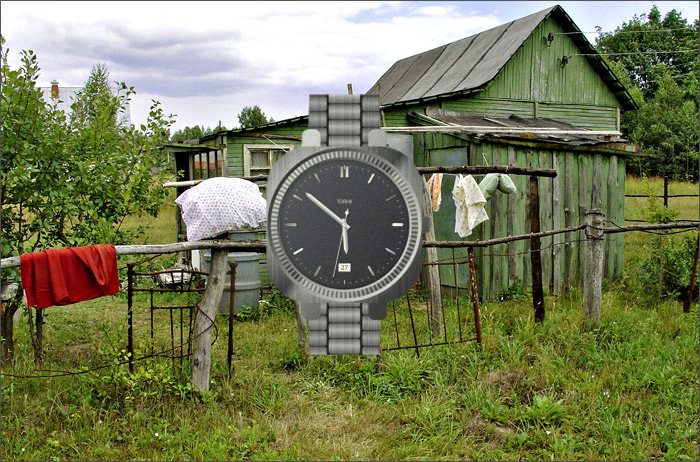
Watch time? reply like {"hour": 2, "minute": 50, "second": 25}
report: {"hour": 5, "minute": 51, "second": 32}
